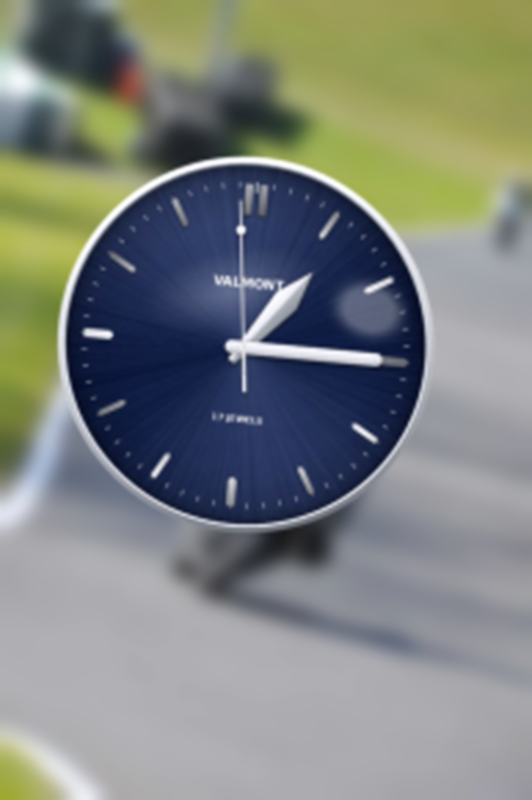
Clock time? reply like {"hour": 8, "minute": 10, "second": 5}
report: {"hour": 1, "minute": 14, "second": 59}
